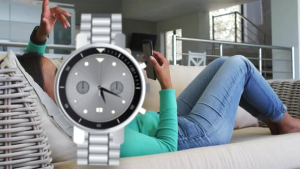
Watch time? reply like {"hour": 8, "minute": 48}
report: {"hour": 5, "minute": 19}
